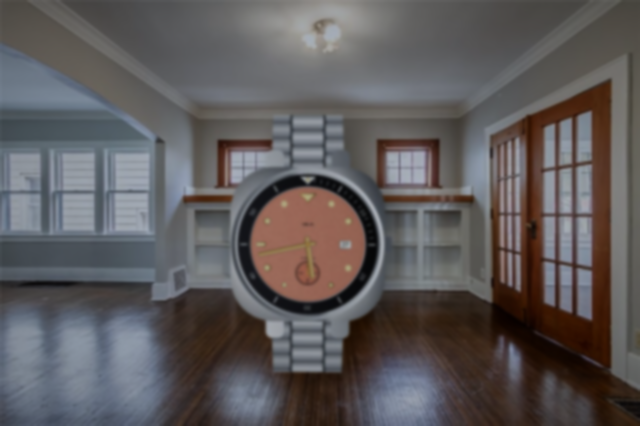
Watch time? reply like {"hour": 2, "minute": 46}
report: {"hour": 5, "minute": 43}
